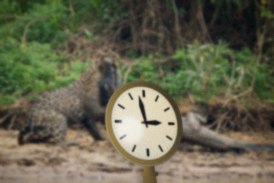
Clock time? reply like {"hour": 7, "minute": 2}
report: {"hour": 2, "minute": 58}
